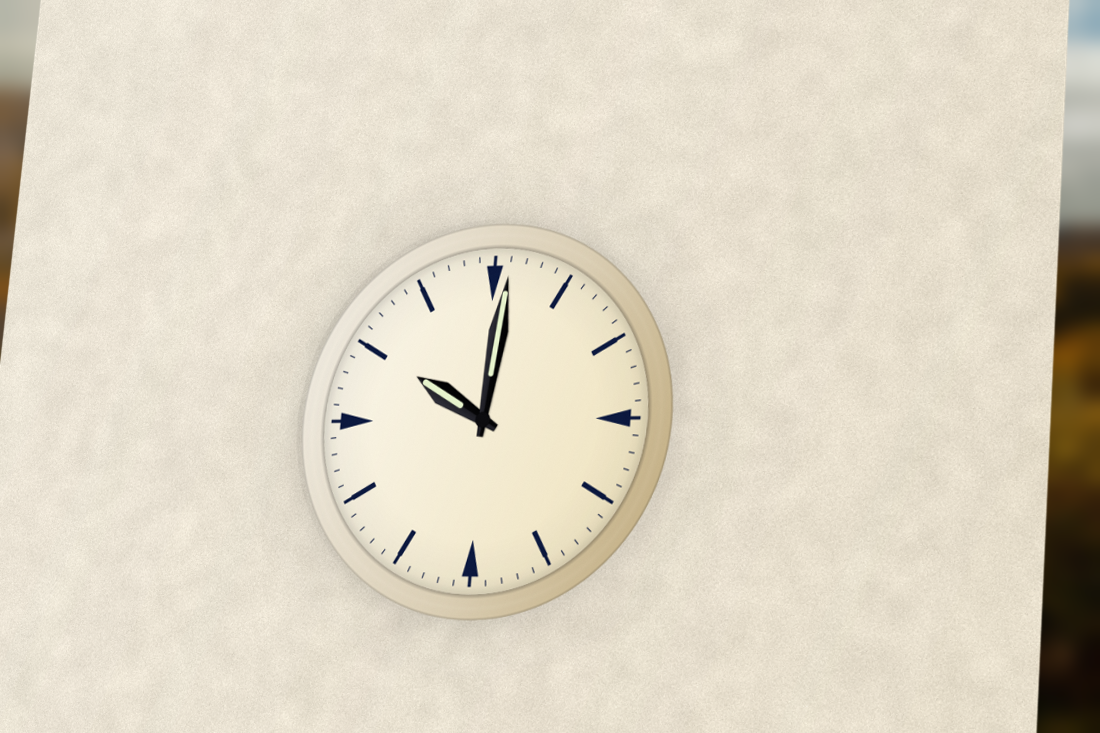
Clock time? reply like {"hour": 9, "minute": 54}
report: {"hour": 10, "minute": 1}
